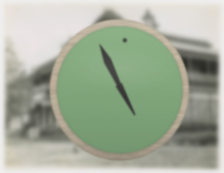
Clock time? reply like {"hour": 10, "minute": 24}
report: {"hour": 4, "minute": 55}
